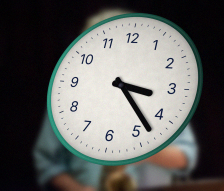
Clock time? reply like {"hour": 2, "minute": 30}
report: {"hour": 3, "minute": 23}
